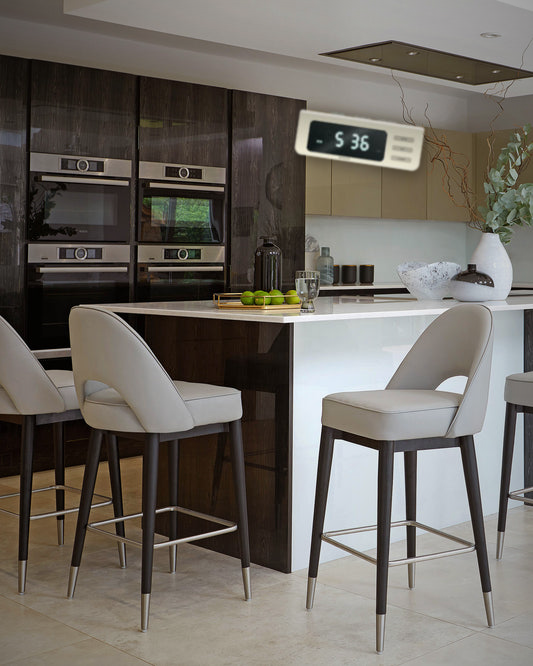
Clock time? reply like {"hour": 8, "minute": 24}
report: {"hour": 5, "minute": 36}
